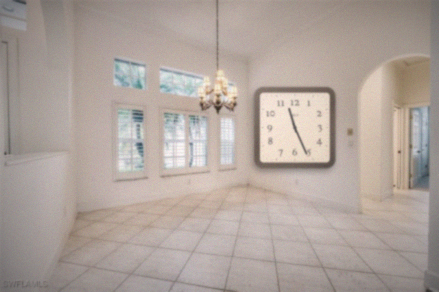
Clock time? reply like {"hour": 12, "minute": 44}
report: {"hour": 11, "minute": 26}
